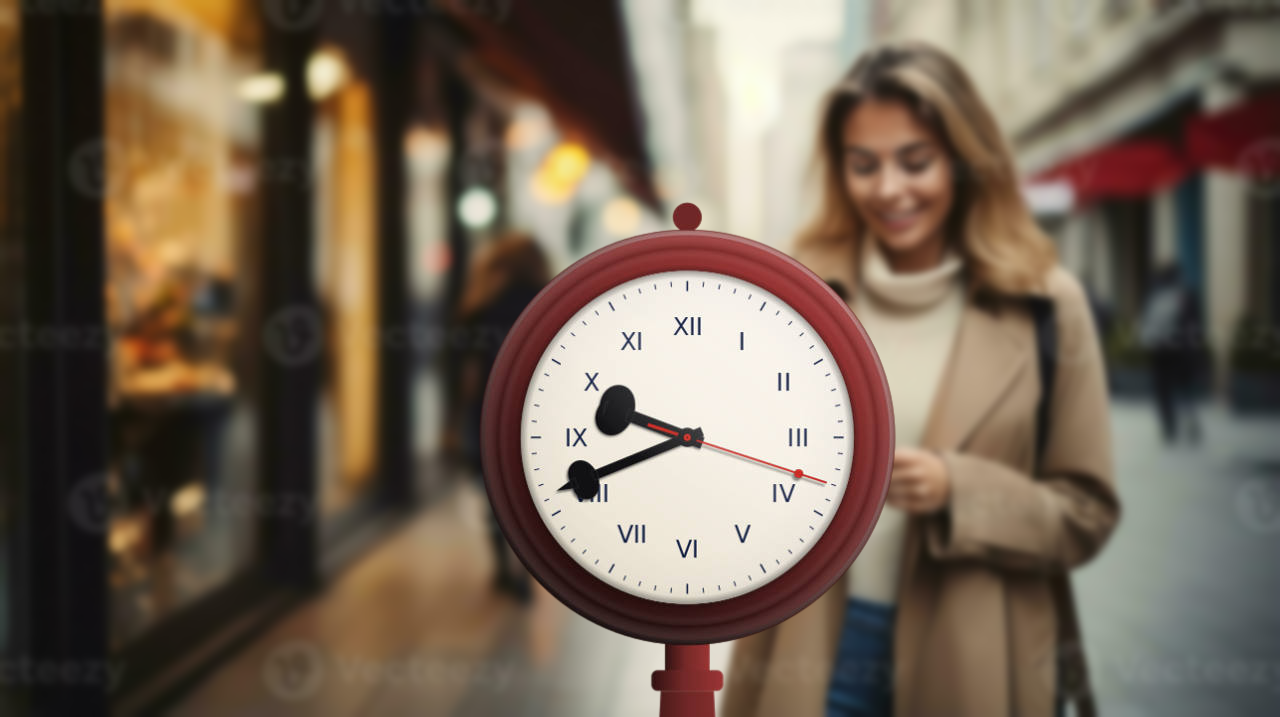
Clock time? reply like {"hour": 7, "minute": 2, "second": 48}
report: {"hour": 9, "minute": 41, "second": 18}
